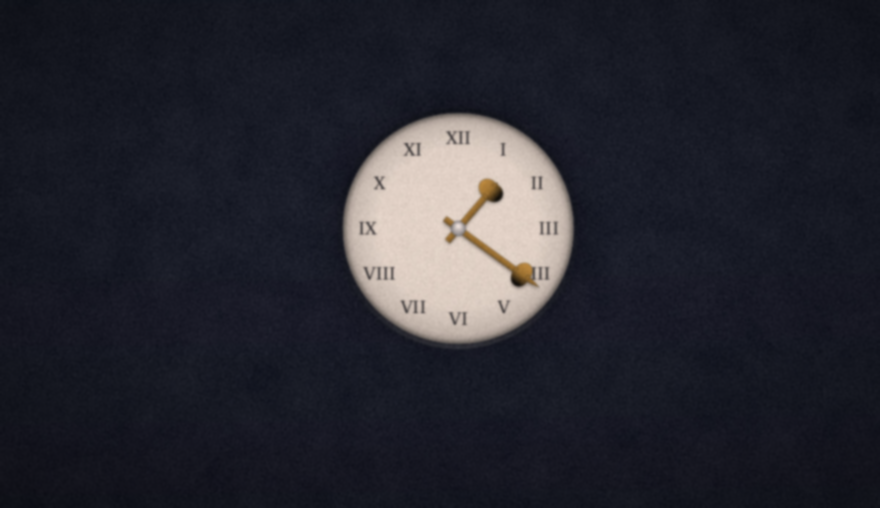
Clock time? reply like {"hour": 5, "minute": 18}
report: {"hour": 1, "minute": 21}
